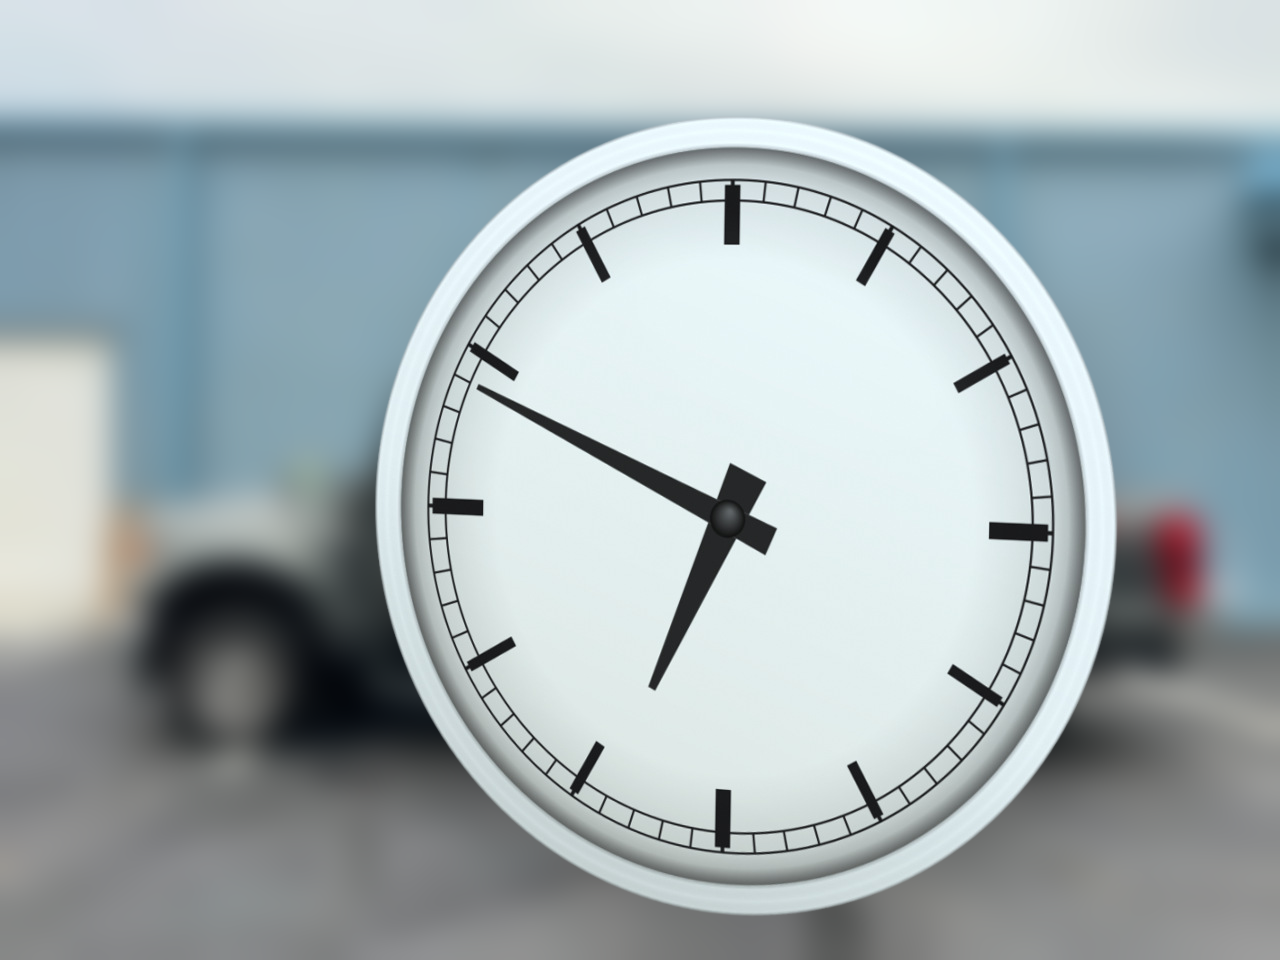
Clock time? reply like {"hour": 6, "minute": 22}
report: {"hour": 6, "minute": 49}
